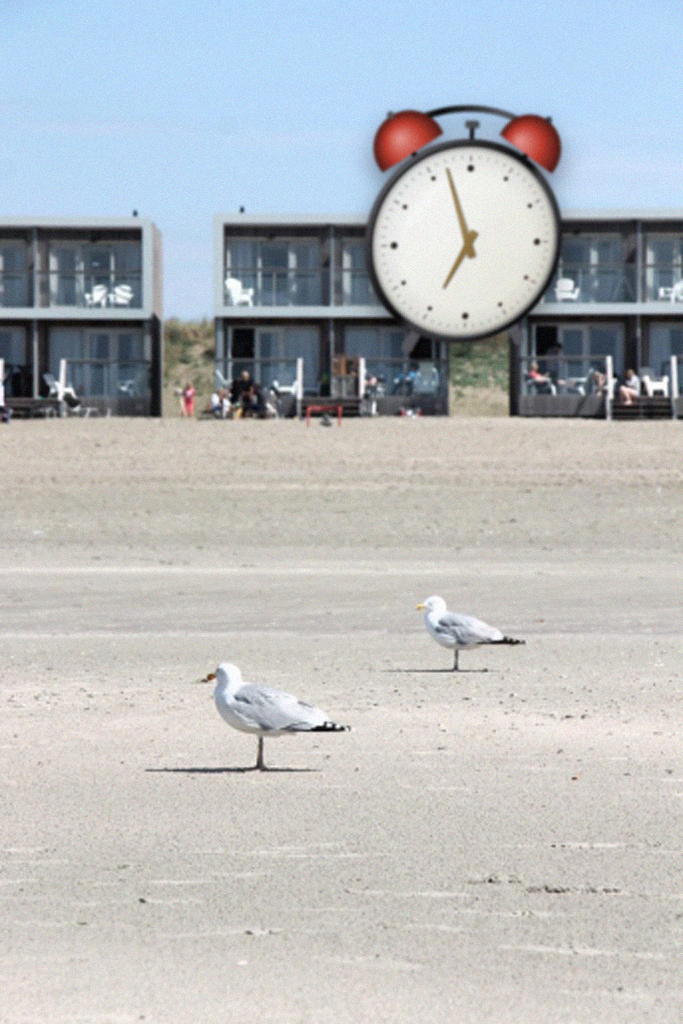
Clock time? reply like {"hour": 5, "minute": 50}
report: {"hour": 6, "minute": 57}
